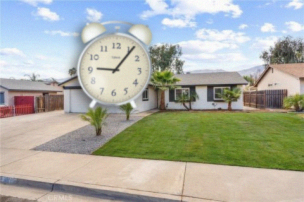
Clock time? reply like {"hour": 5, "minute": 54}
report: {"hour": 9, "minute": 6}
